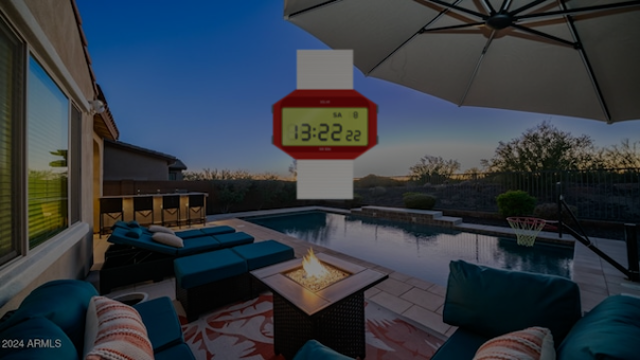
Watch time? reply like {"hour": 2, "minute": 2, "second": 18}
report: {"hour": 13, "minute": 22, "second": 22}
